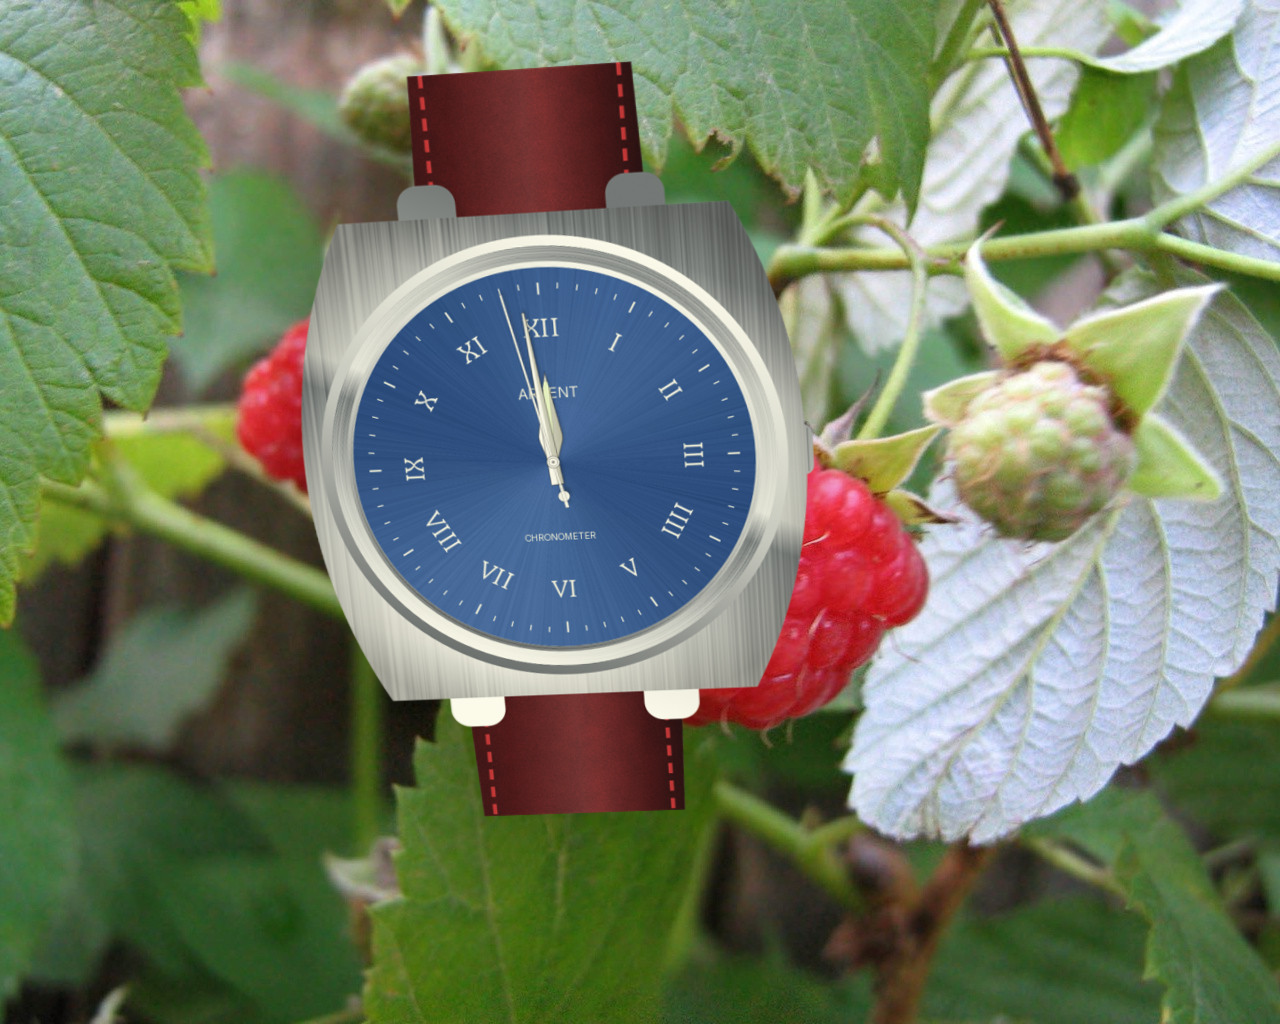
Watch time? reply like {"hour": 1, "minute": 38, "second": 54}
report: {"hour": 11, "minute": 58, "second": 58}
